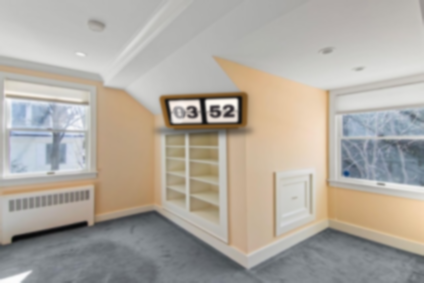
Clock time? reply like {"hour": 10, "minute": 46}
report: {"hour": 3, "minute": 52}
